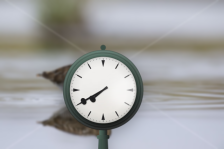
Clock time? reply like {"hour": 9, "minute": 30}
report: {"hour": 7, "minute": 40}
